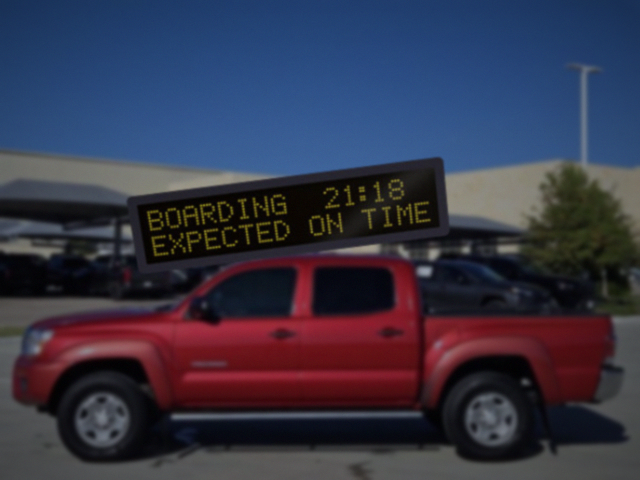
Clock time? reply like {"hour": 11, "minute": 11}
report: {"hour": 21, "minute": 18}
